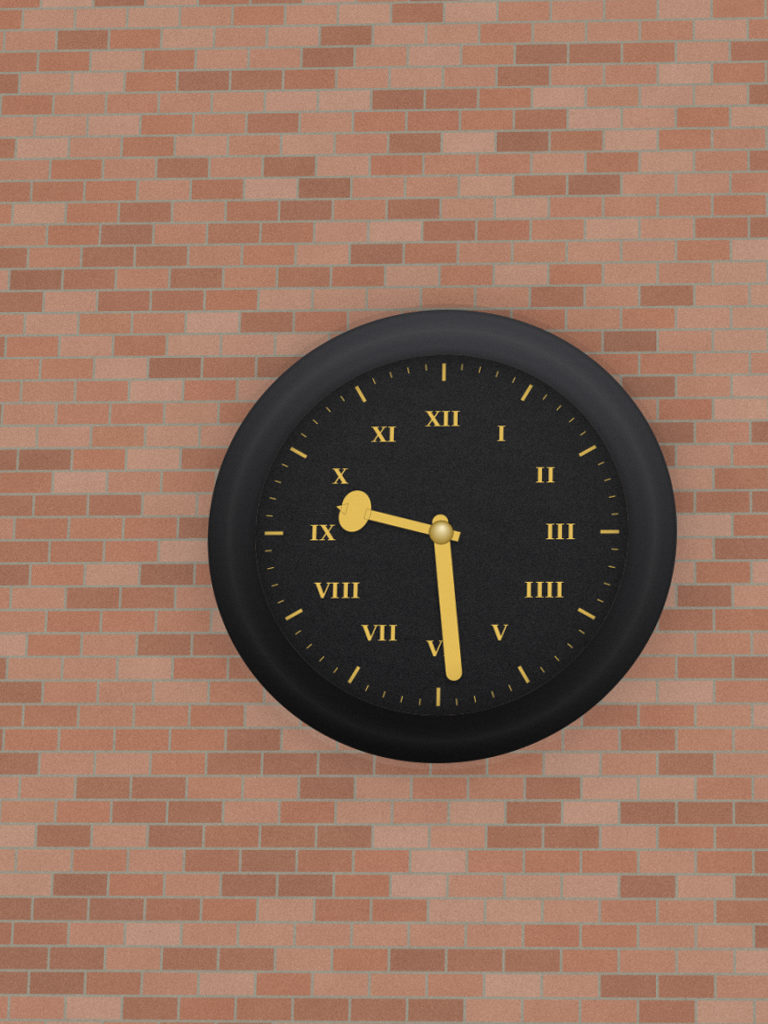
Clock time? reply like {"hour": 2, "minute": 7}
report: {"hour": 9, "minute": 29}
